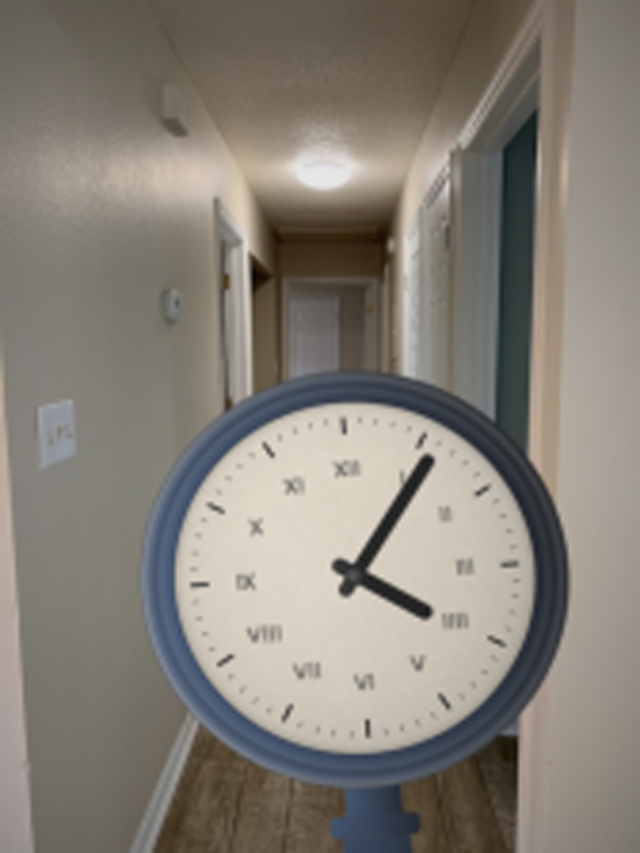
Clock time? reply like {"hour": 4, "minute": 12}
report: {"hour": 4, "minute": 6}
